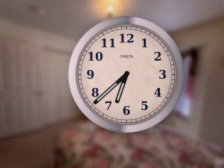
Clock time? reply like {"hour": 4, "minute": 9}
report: {"hour": 6, "minute": 38}
